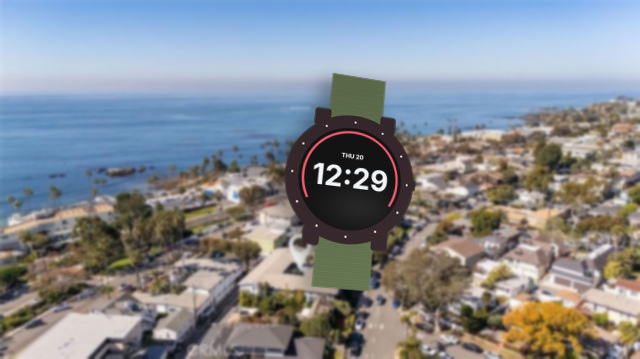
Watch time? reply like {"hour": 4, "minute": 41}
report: {"hour": 12, "minute": 29}
